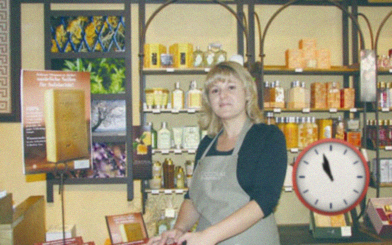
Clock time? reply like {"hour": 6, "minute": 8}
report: {"hour": 10, "minute": 57}
